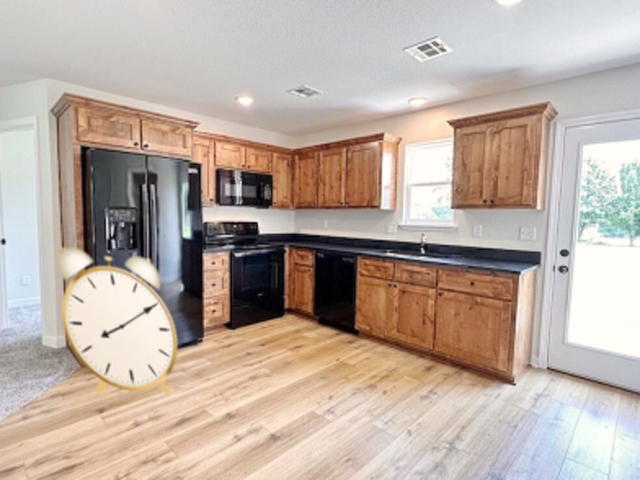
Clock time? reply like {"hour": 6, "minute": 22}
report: {"hour": 8, "minute": 10}
